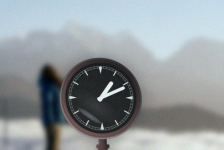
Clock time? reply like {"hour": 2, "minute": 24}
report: {"hour": 1, "minute": 11}
